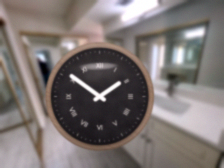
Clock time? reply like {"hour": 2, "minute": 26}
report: {"hour": 1, "minute": 51}
